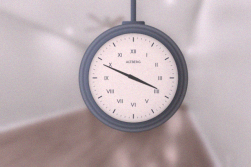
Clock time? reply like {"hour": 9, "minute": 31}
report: {"hour": 3, "minute": 49}
